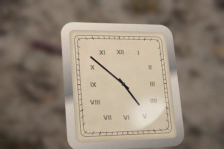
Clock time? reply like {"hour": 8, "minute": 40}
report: {"hour": 4, "minute": 52}
